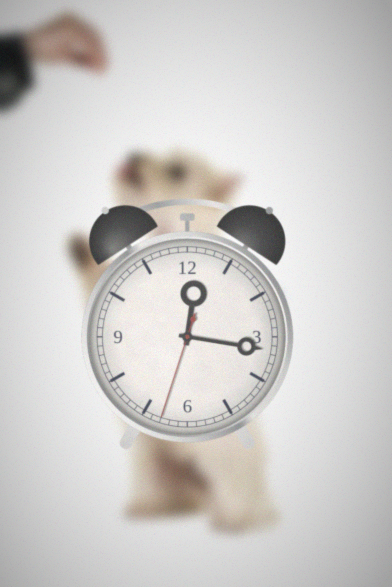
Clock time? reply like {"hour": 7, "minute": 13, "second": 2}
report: {"hour": 12, "minute": 16, "second": 33}
